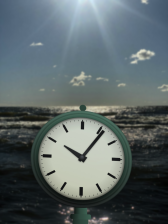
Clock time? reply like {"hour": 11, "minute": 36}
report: {"hour": 10, "minute": 6}
